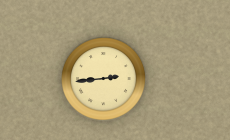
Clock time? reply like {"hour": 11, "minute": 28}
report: {"hour": 2, "minute": 44}
